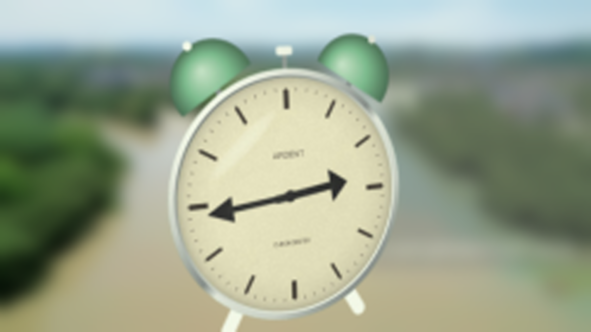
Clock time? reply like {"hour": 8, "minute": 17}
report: {"hour": 2, "minute": 44}
